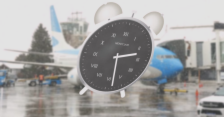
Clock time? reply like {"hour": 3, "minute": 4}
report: {"hour": 2, "minute": 28}
